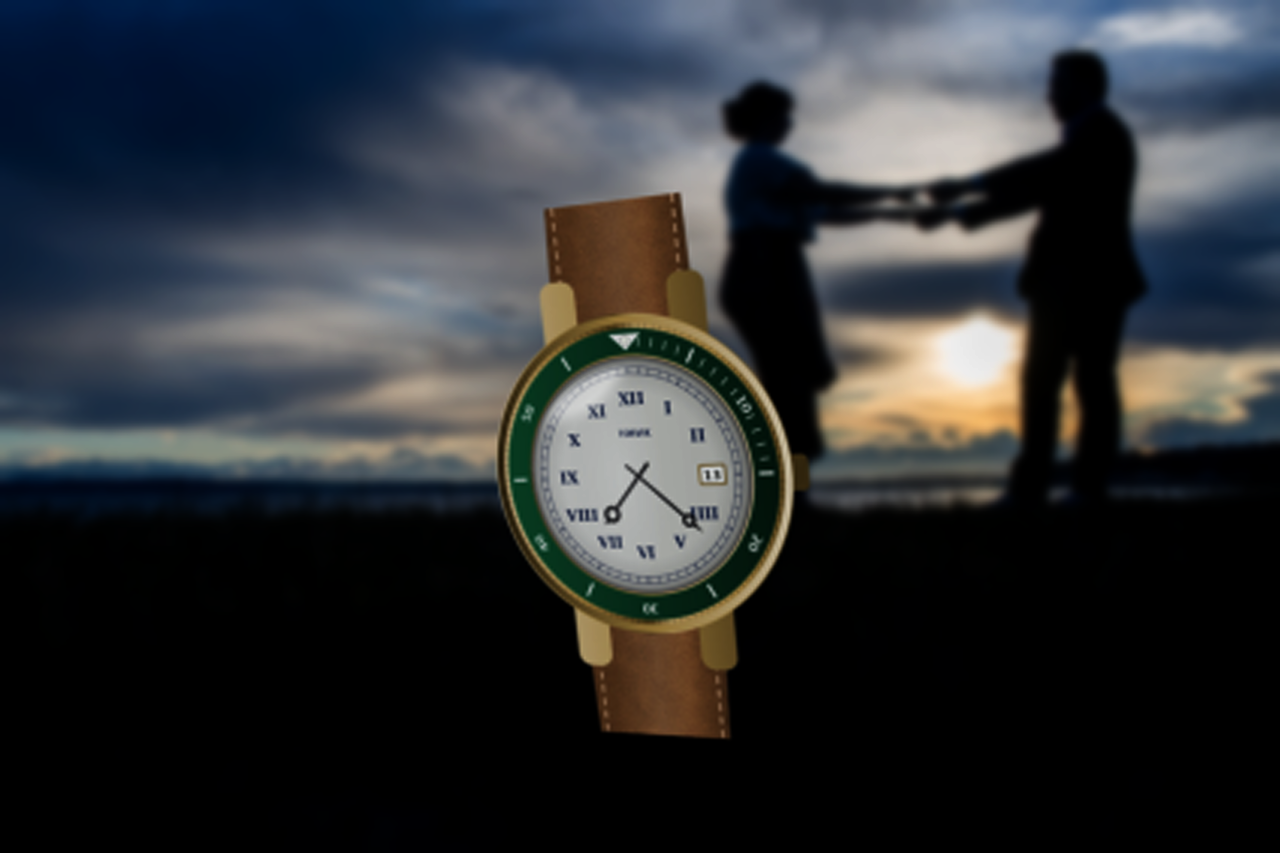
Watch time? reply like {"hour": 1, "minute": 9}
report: {"hour": 7, "minute": 22}
